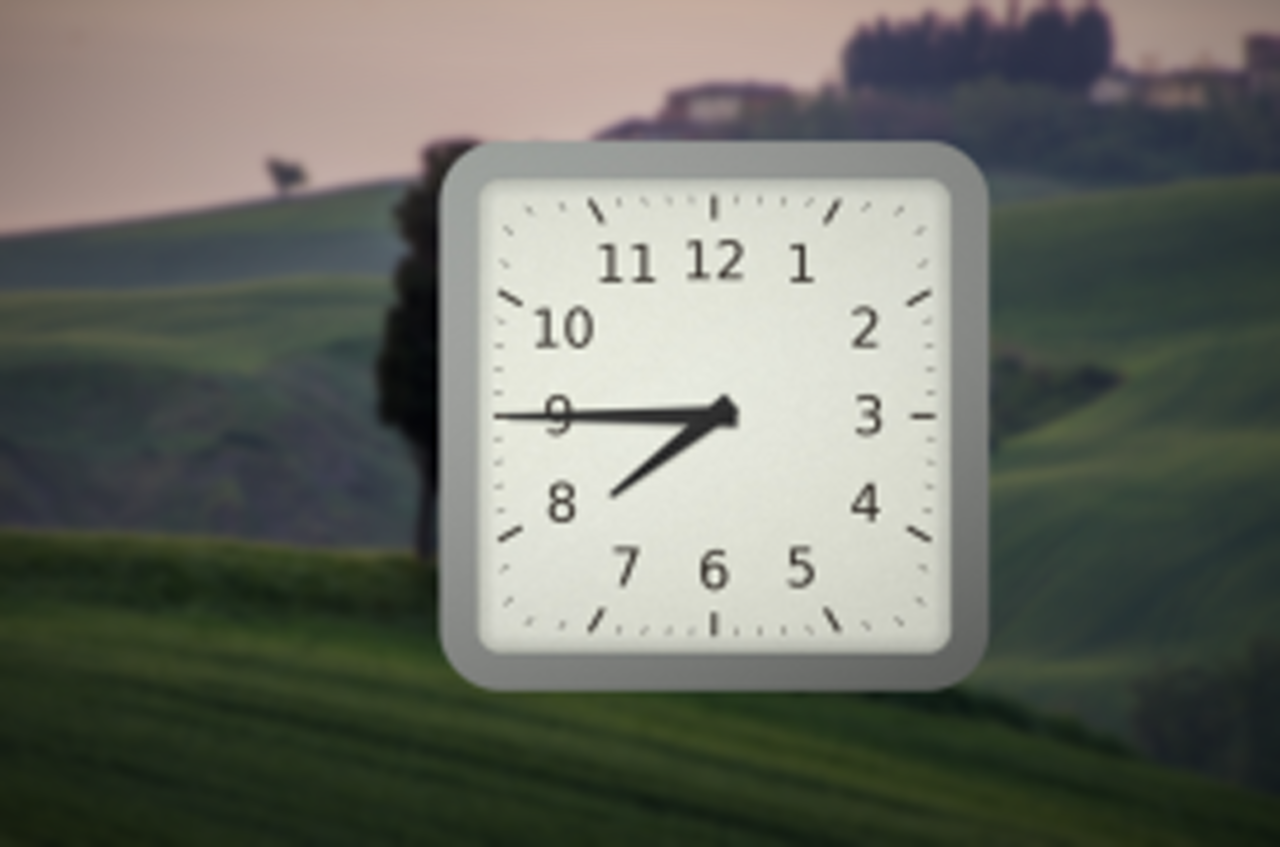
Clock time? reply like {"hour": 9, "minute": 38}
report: {"hour": 7, "minute": 45}
